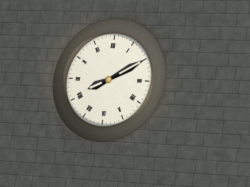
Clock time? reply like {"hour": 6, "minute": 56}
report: {"hour": 8, "minute": 10}
